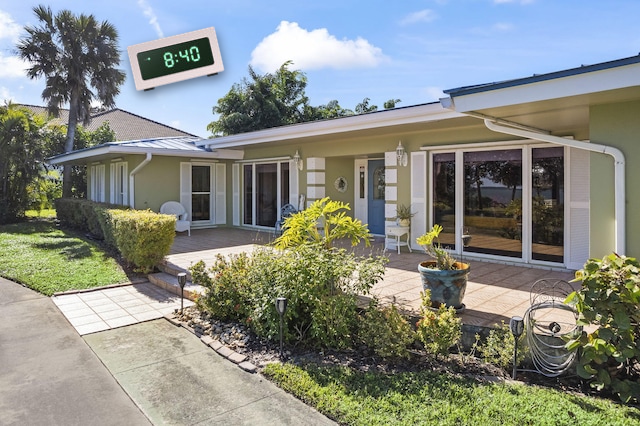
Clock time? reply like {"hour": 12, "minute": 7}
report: {"hour": 8, "minute": 40}
